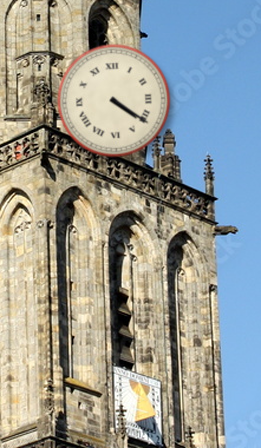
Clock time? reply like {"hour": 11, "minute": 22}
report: {"hour": 4, "minute": 21}
